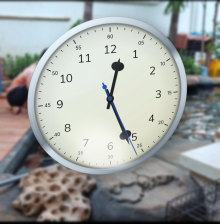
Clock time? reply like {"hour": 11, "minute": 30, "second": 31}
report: {"hour": 12, "minute": 26, "second": 26}
